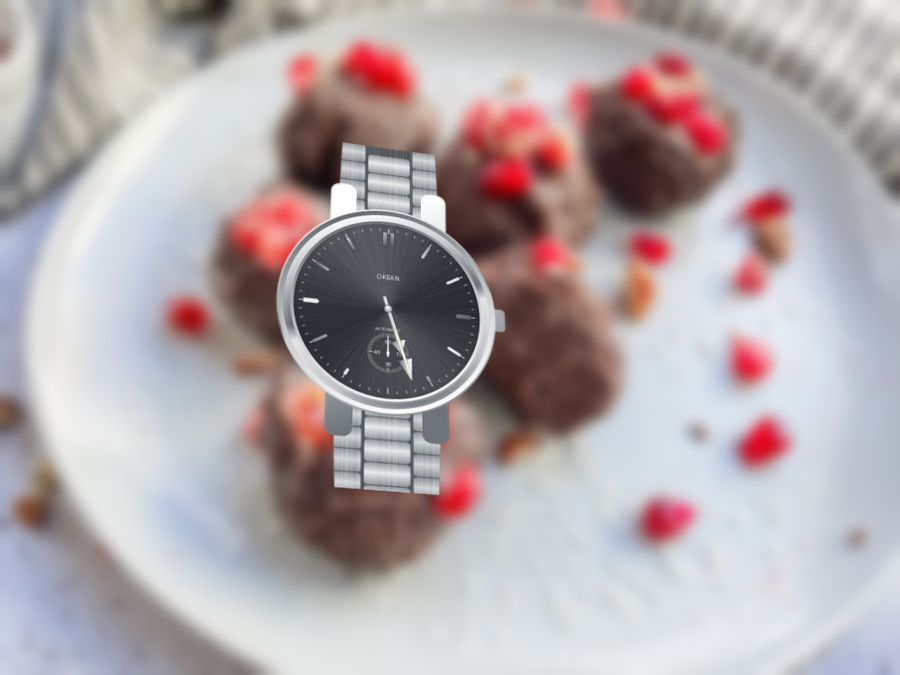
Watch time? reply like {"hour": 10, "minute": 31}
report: {"hour": 5, "minute": 27}
